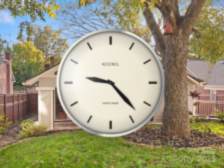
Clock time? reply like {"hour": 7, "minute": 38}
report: {"hour": 9, "minute": 23}
